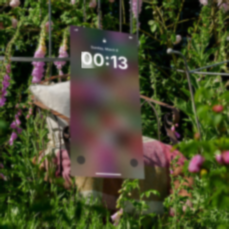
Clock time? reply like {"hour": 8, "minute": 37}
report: {"hour": 0, "minute": 13}
